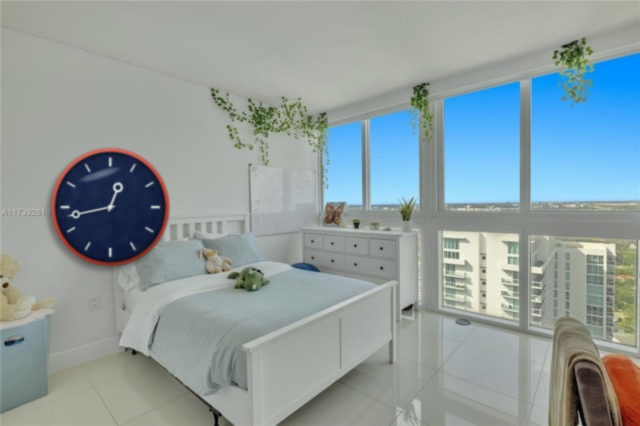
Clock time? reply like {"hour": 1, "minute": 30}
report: {"hour": 12, "minute": 43}
